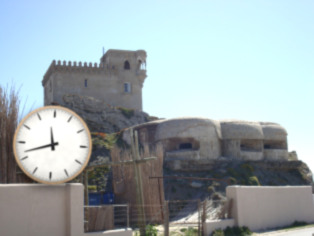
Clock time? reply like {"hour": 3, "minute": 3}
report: {"hour": 11, "minute": 42}
